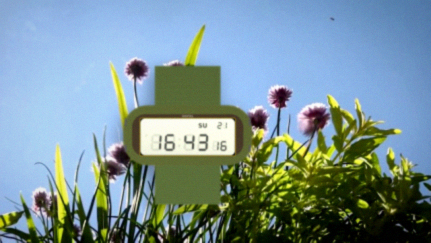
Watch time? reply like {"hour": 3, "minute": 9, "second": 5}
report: {"hour": 16, "minute": 43, "second": 16}
